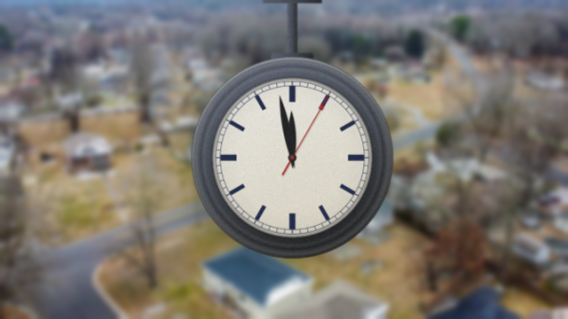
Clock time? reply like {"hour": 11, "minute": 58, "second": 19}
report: {"hour": 11, "minute": 58, "second": 5}
